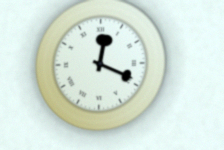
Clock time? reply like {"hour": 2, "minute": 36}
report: {"hour": 12, "minute": 19}
